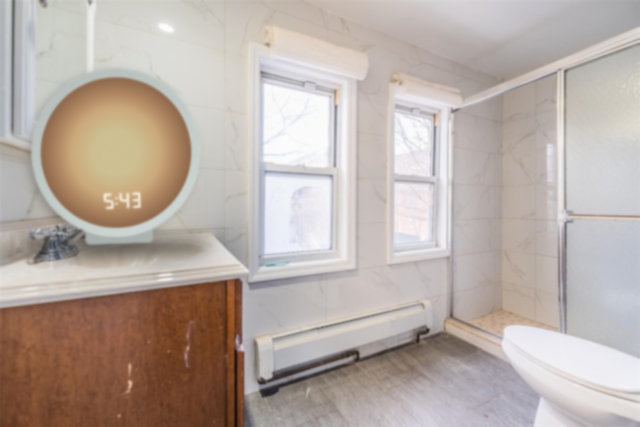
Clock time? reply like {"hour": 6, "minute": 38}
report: {"hour": 5, "minute": 43}
